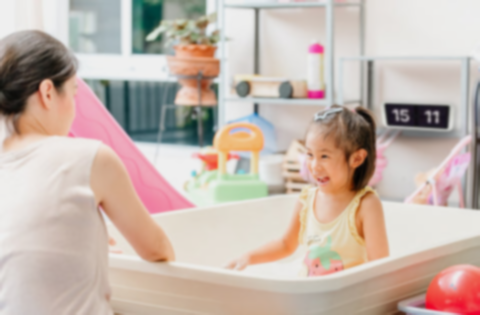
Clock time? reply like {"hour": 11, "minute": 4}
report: {"hour": 15, "minute": 11}
